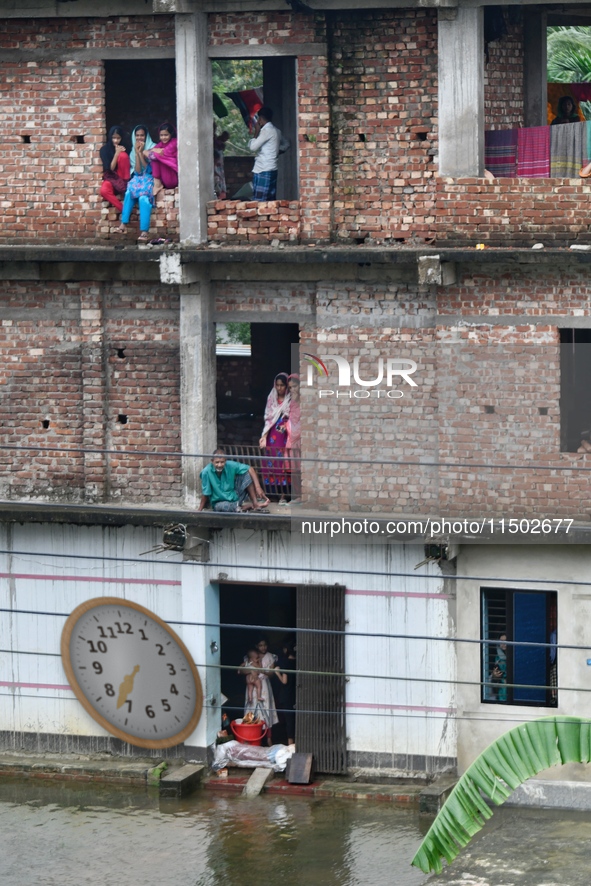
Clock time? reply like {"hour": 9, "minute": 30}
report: {"hour": 7, "minute": 37}
